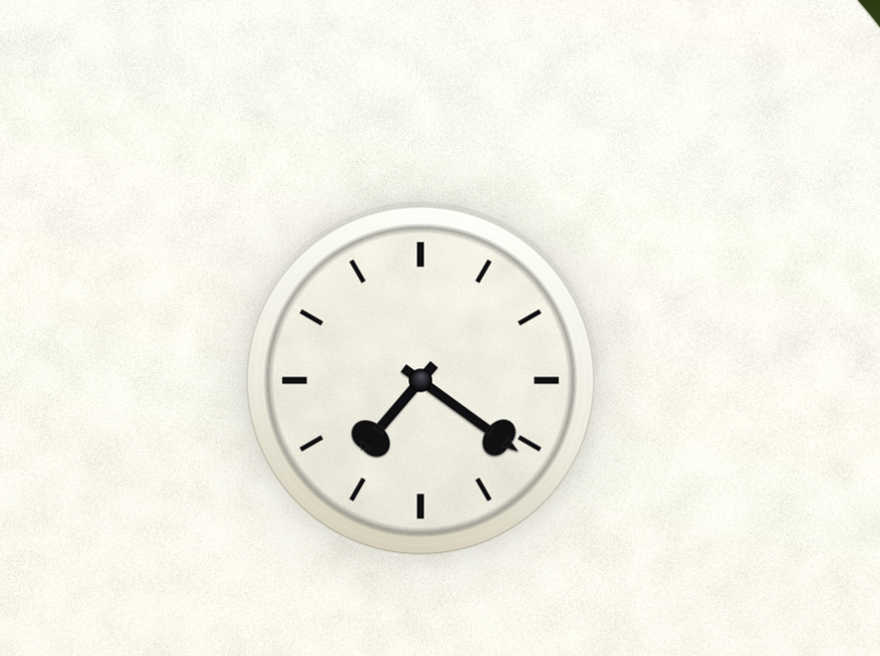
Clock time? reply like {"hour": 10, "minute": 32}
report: {"hour": 7, "minute": 21}
